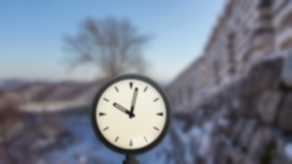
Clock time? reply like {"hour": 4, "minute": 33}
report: {"hour": 10, "minute": 2}
